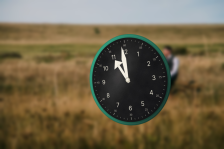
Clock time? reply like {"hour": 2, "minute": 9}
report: {"hour": 10, "minute": 59}
